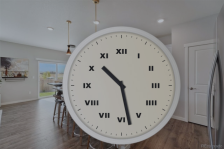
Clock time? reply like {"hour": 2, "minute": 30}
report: {"hour": 10, "minute": 28}
